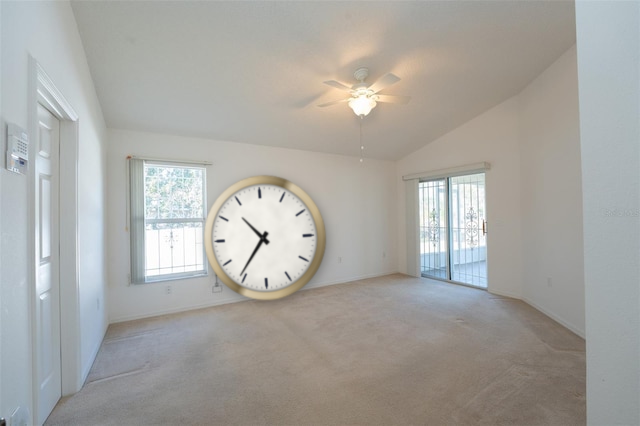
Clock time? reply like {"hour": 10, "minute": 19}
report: {"hour": 10, "minute": 36}
